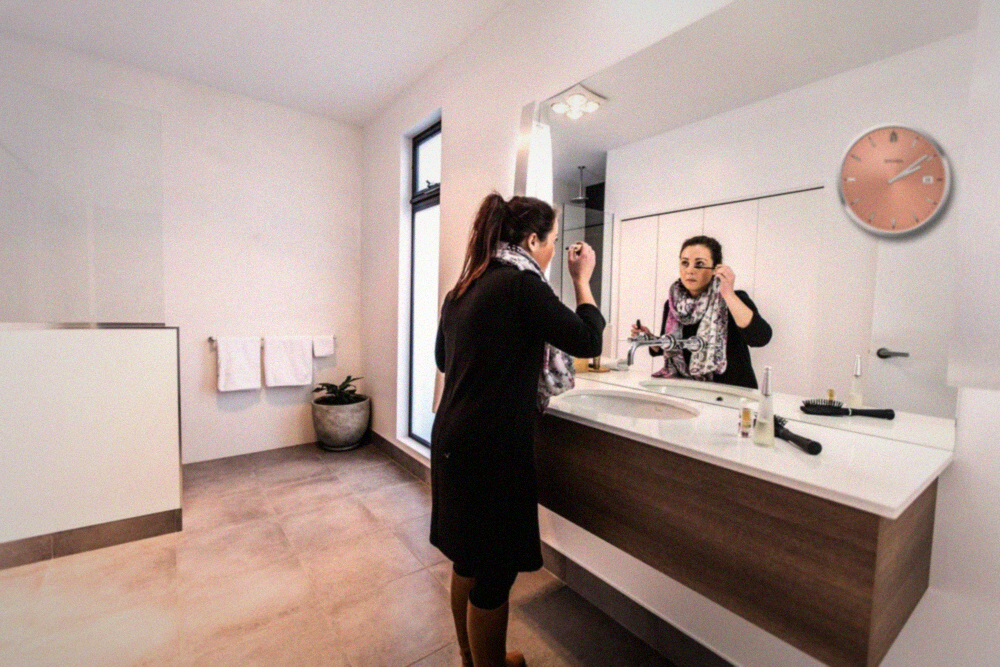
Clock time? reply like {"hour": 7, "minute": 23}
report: {"hour": 2, "minute": 9}
